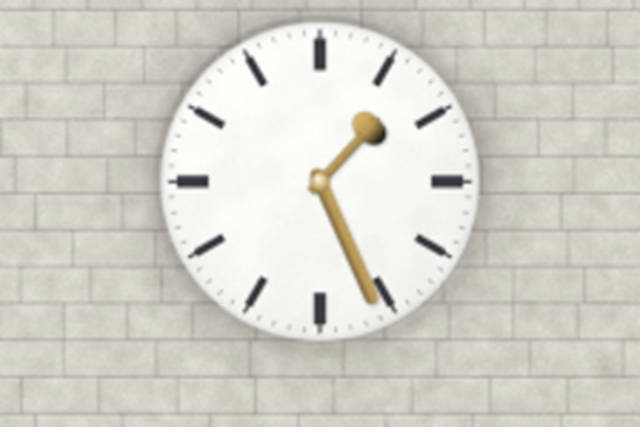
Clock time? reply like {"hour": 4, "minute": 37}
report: {"hour": 1, "minute": 26}
